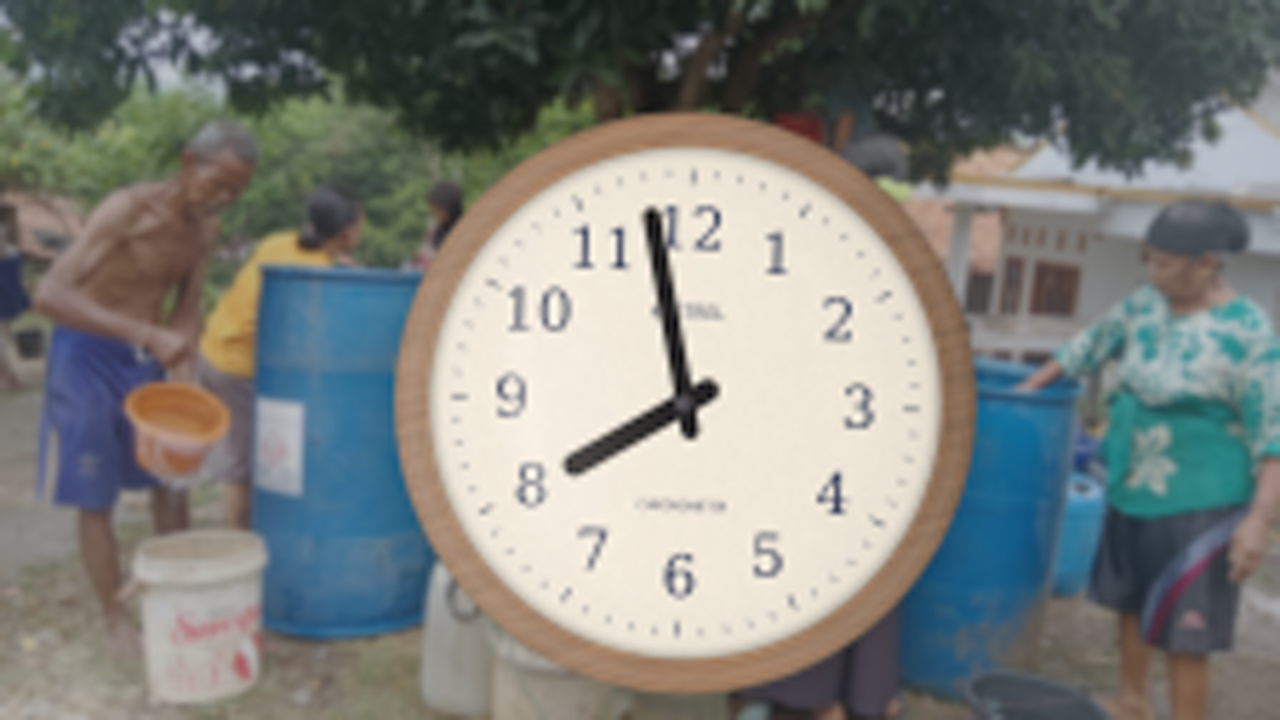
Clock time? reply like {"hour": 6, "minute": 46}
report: {"hour": 7, "minute": 58}
